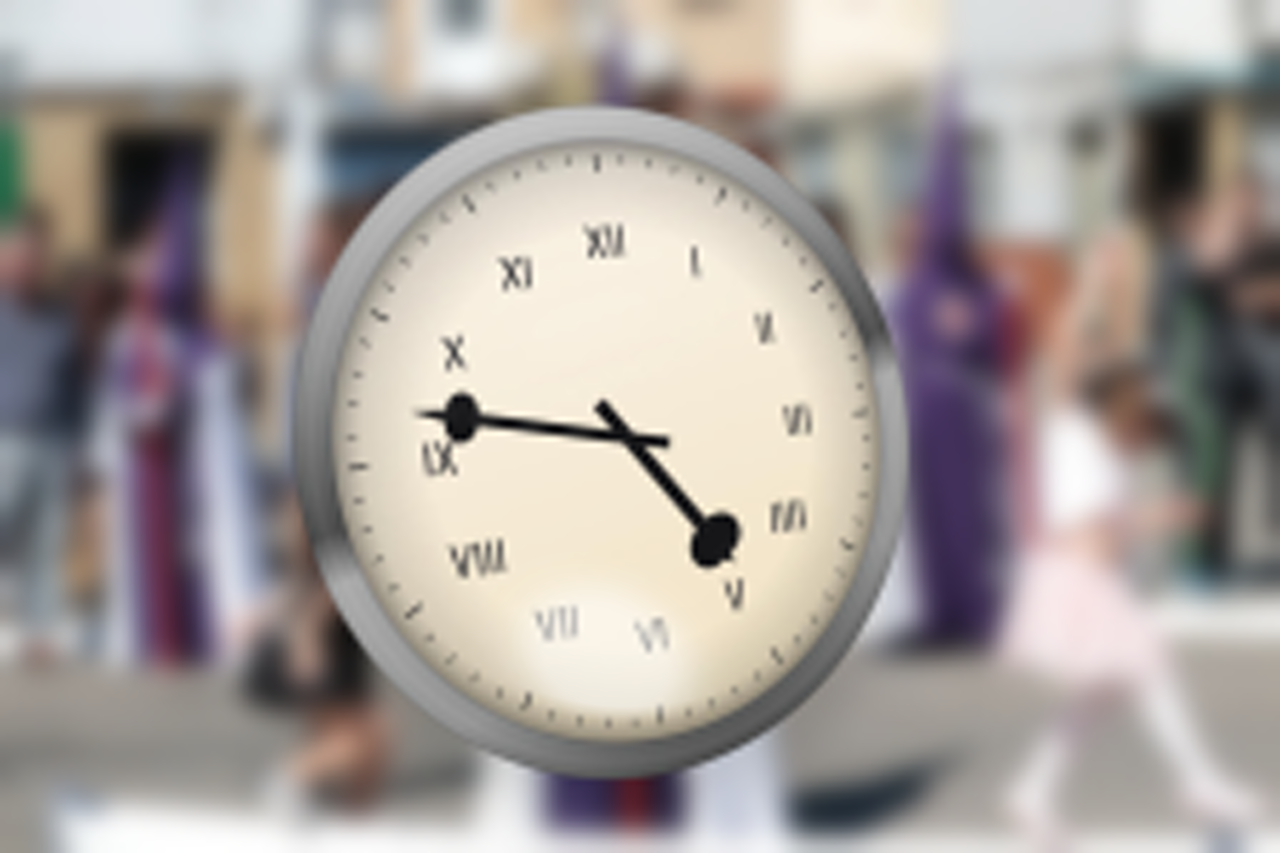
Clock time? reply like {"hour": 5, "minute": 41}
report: {"hour": 4, "minute": 47}
